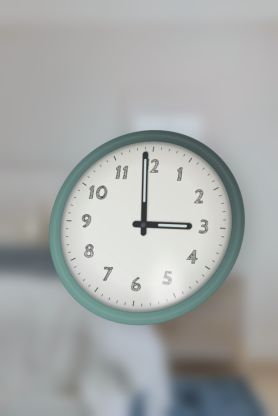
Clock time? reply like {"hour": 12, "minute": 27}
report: {"hour": 2, "minute": 59}
